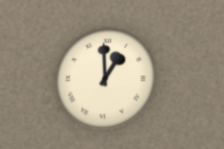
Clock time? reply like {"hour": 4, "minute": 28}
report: {"hour": 12, "minute": 59}
